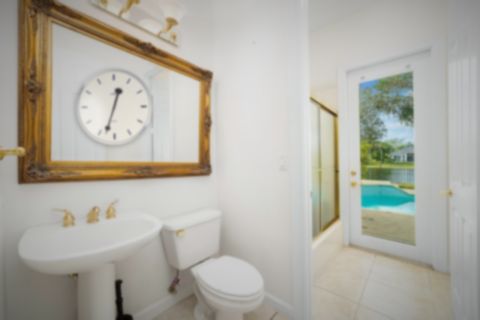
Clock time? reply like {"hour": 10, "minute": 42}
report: {"hour": 12, "minute": 33}
